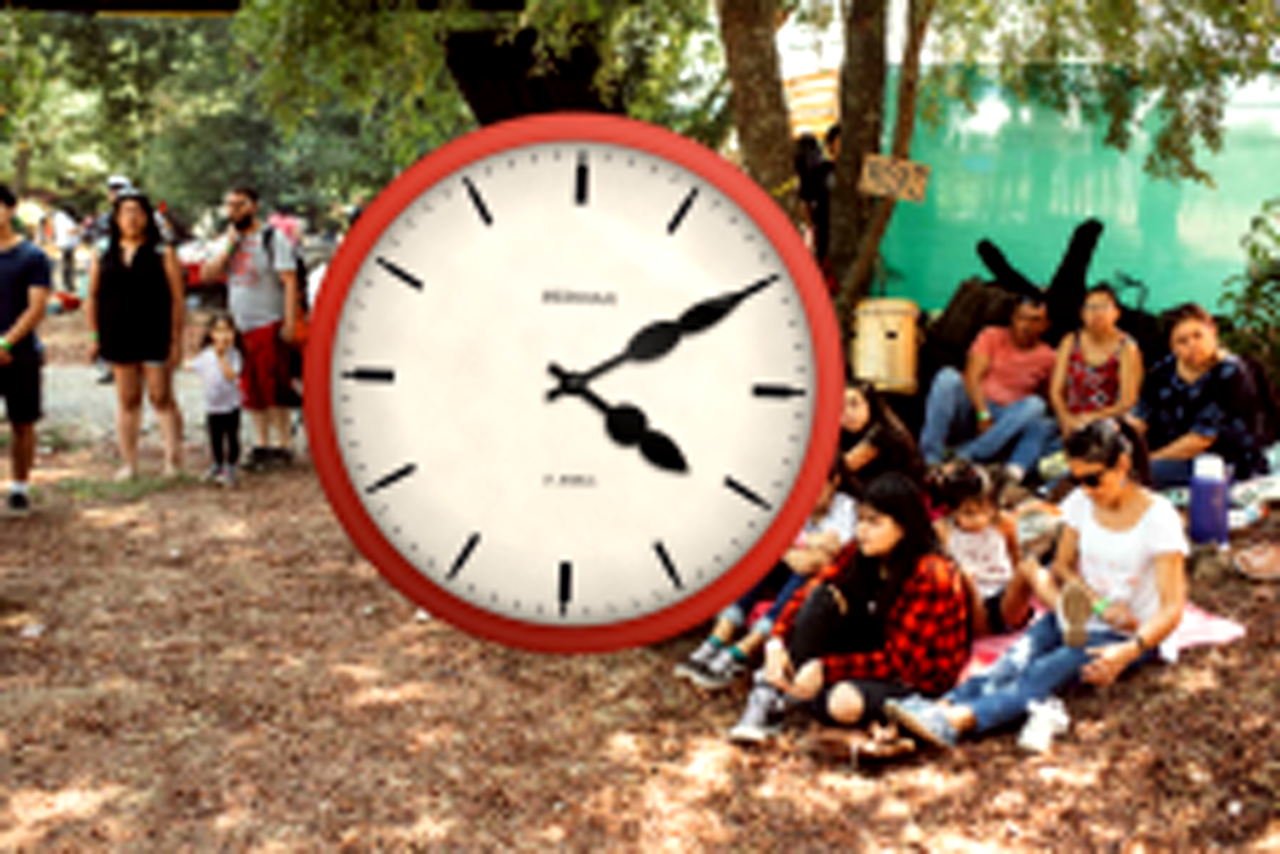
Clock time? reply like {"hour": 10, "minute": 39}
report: {"hour": 4, "minute": 10}
